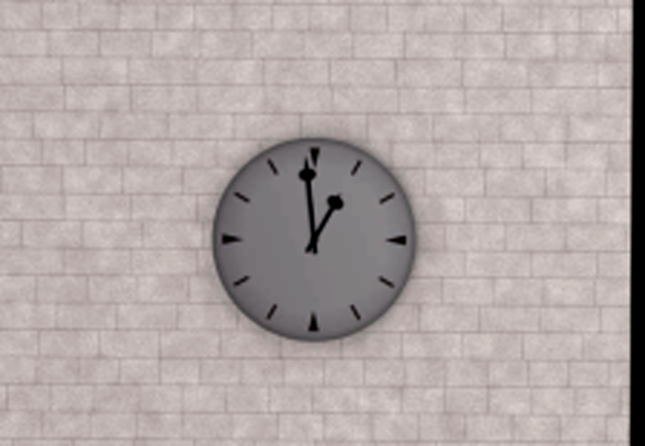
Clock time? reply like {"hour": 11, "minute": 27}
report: {"hour": 12, "minute": 59}
